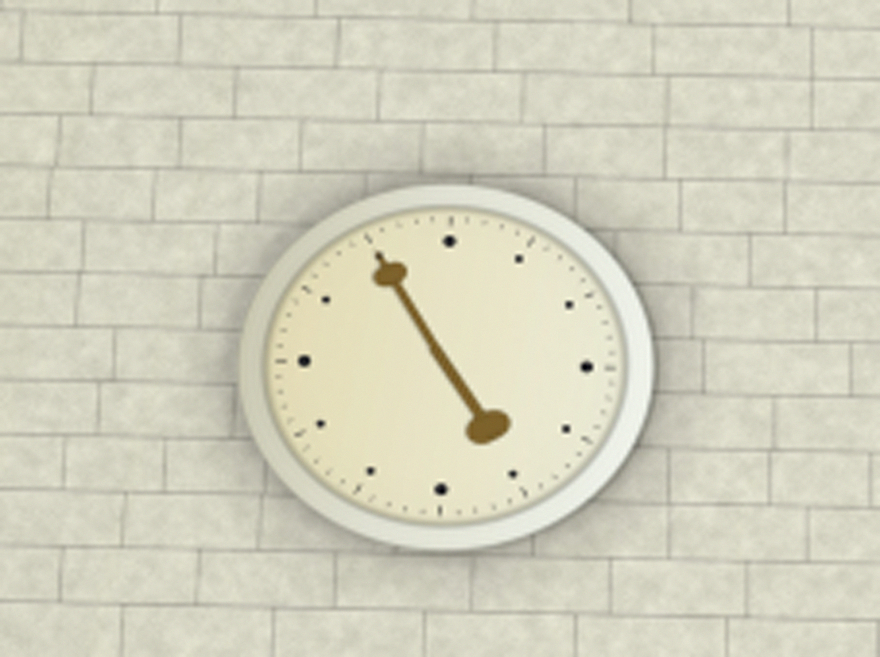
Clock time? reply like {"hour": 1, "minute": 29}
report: {"hour": 4, "minute": 55}
